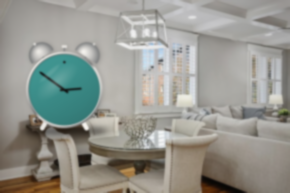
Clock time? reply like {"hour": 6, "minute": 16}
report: {"hour": 2, "minute": 51}
